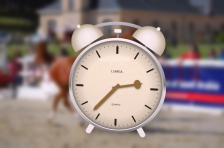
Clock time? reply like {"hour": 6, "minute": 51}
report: {"hour": 2, "minute": 37}
